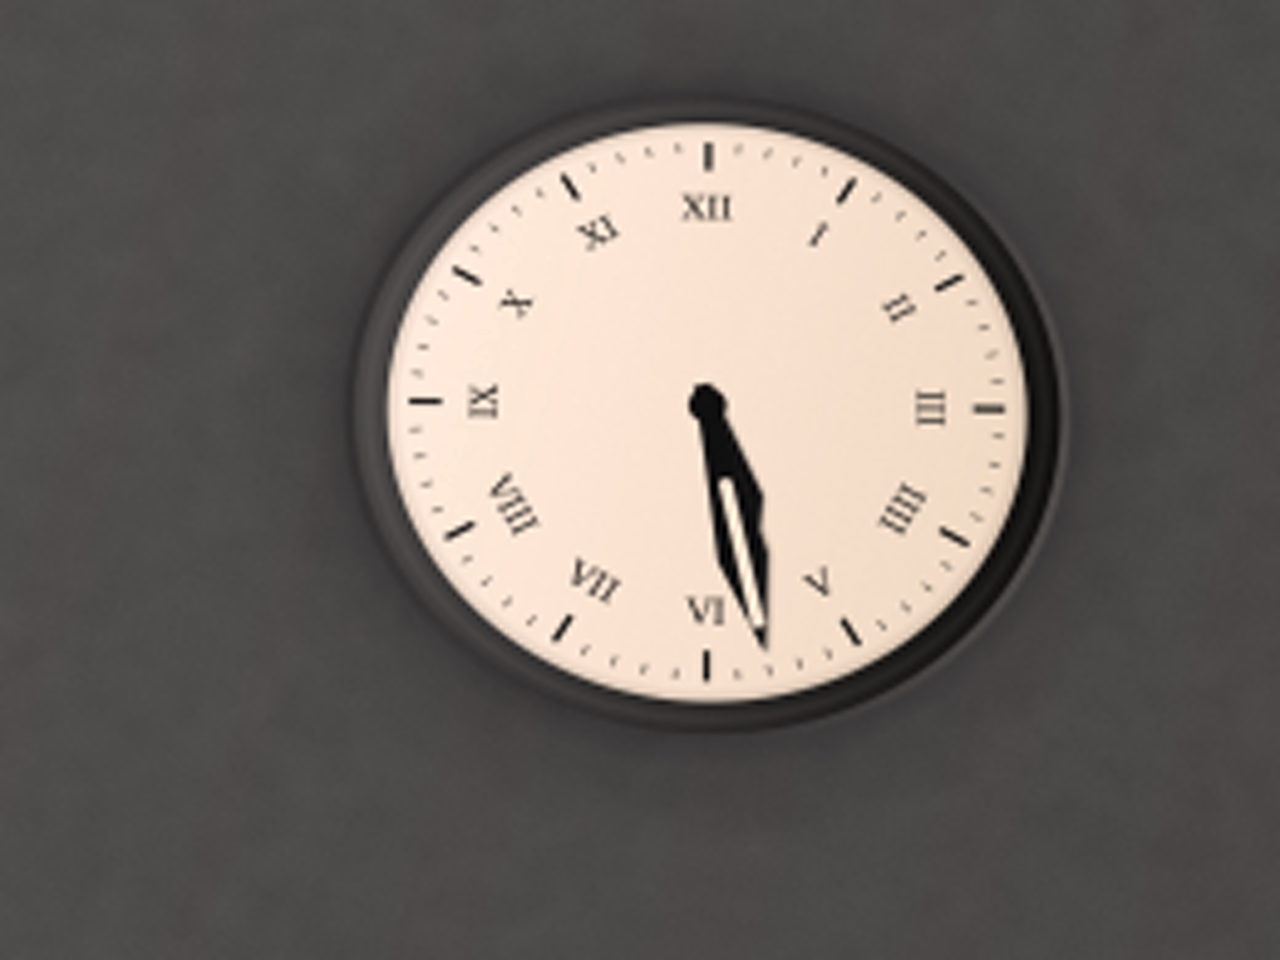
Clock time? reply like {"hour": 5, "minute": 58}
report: {"hour": 5, "minute": 28}
